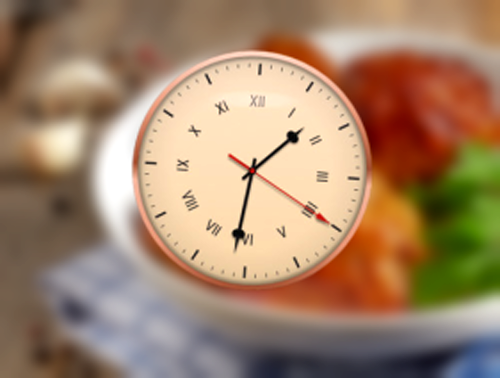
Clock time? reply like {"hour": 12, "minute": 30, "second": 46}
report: {"hour": 1, "minute": 31, "second": 20}
